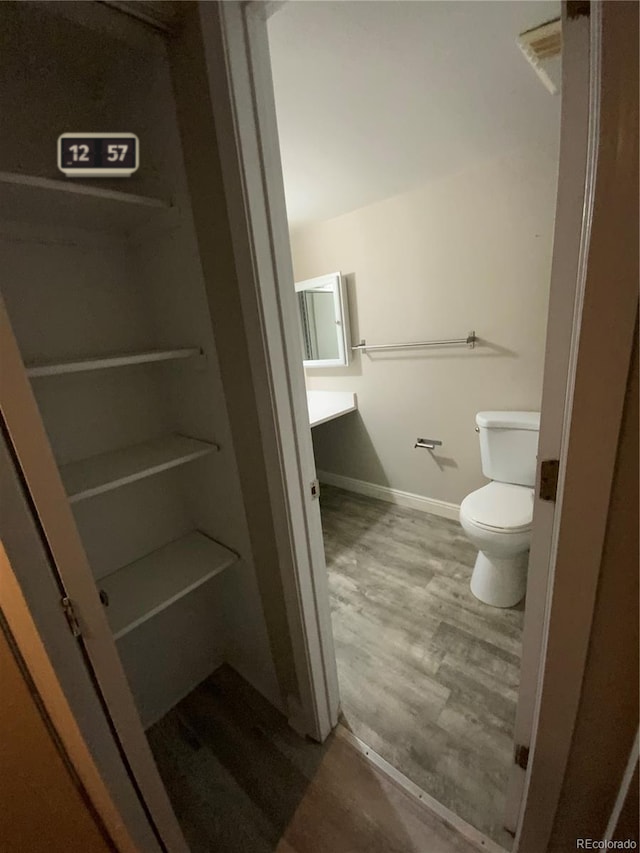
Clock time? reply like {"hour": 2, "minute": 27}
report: {"hour": 12, "minute": 57}
